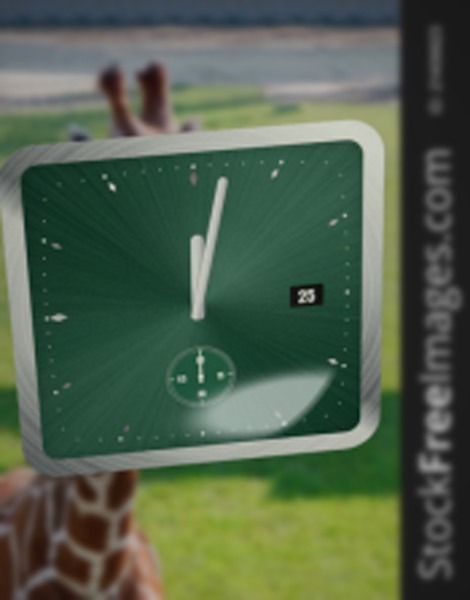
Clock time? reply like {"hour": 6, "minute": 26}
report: {"hour": 12, "minute": 2}
